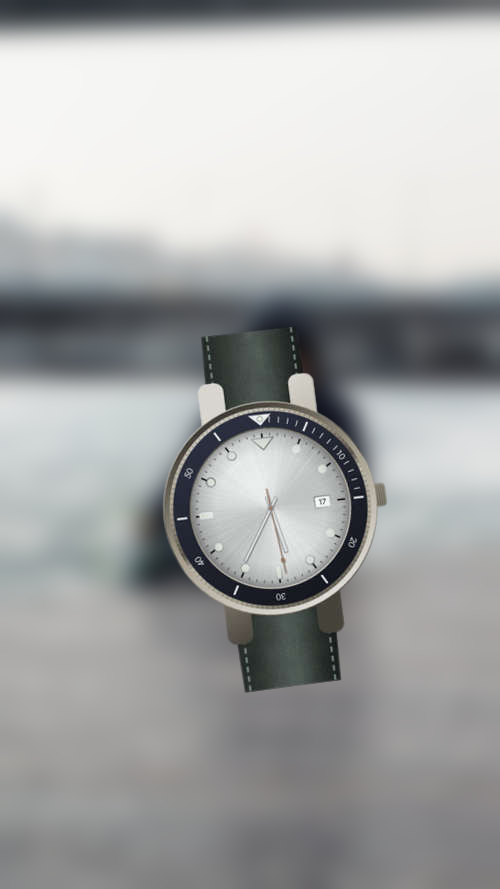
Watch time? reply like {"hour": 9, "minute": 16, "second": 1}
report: {"hour": 5, "minute": 35, "second": 29}
